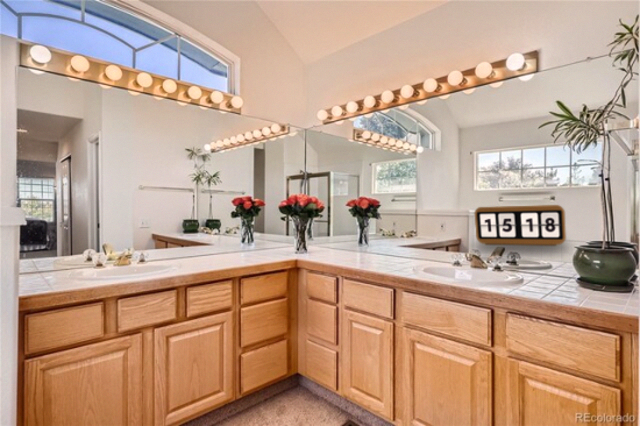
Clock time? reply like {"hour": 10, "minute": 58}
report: {"hour": 15, "minute": 18}
